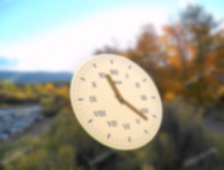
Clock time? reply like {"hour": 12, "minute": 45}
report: {"hour": 11, "minute": 22}
